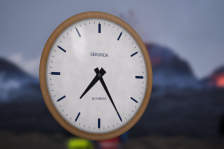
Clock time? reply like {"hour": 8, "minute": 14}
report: {"hour": 7, "minute": 25}
